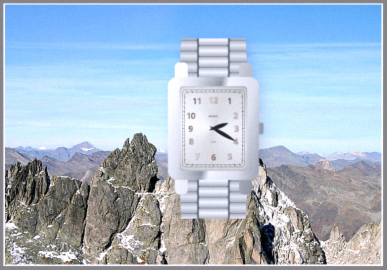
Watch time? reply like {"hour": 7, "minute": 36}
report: {"hour": 2, "minute": 20}
